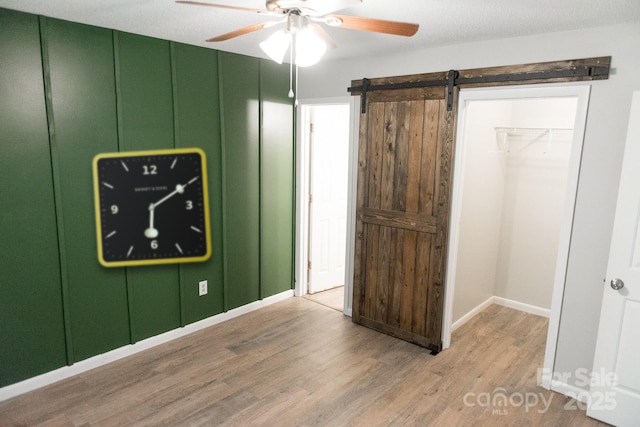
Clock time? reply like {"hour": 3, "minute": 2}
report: {"hour": 6, "minute": 10}
